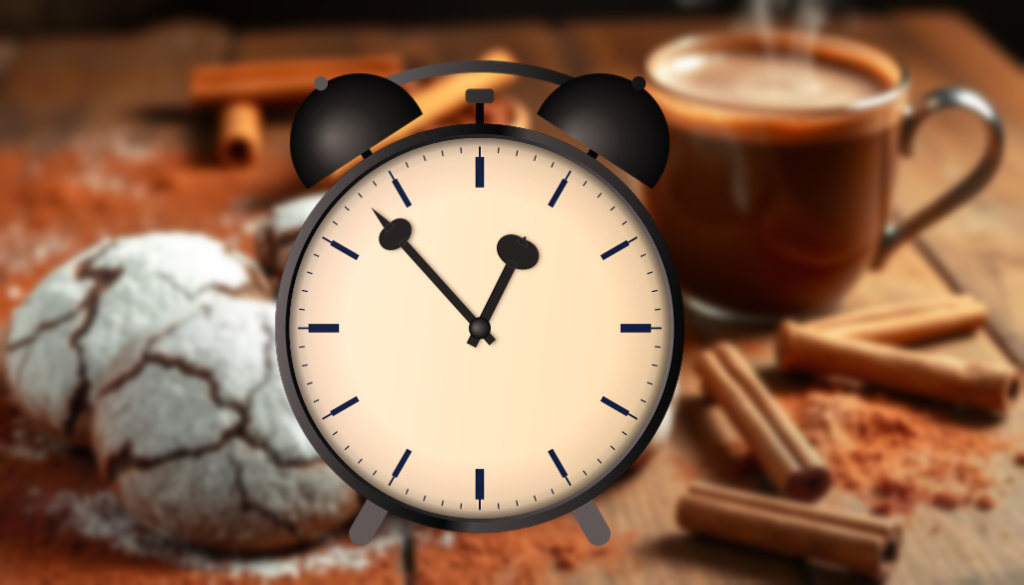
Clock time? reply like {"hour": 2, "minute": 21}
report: {"hour": 12, "minute": 53}
